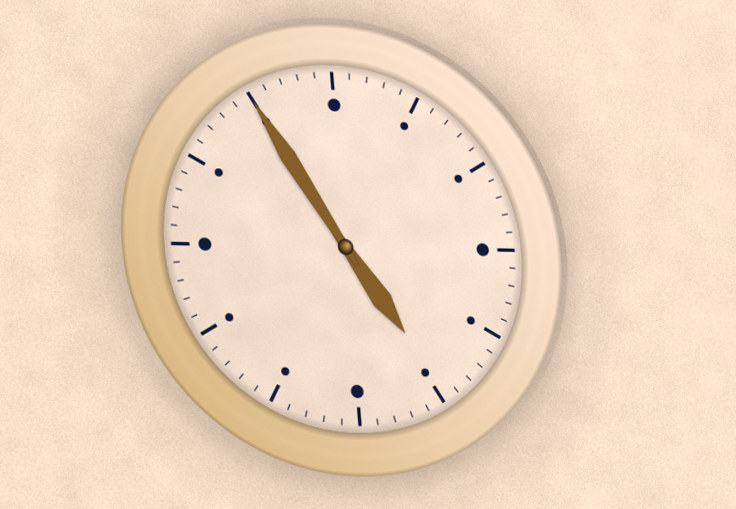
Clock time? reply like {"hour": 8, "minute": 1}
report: {"hour": 4, "minute": 55}
